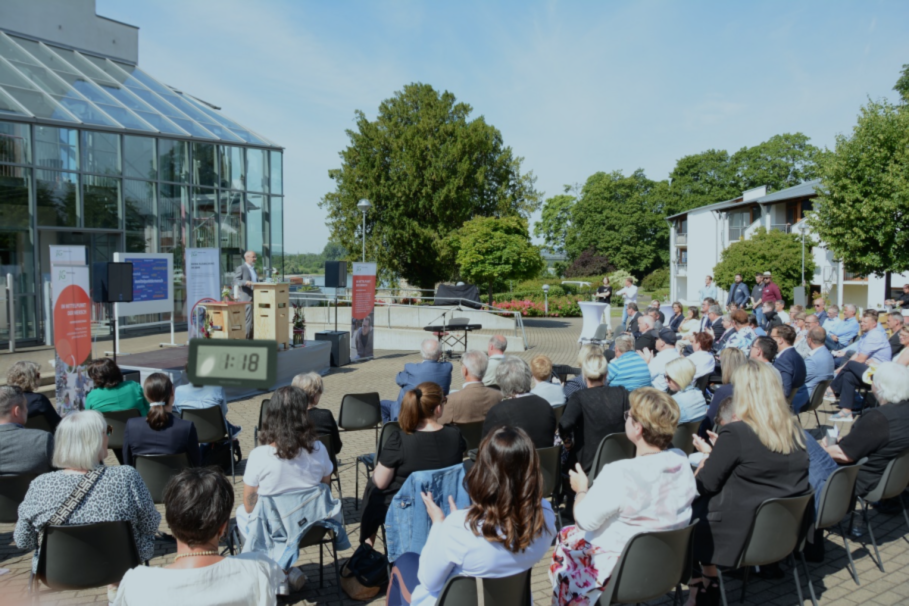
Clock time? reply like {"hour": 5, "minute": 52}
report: {"hour": 1, "minute": 18}
